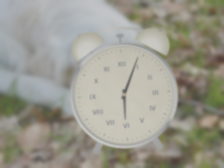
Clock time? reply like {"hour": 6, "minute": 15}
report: {"hour": 6, "minute": 4}
